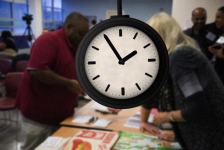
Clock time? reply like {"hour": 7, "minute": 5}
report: {"hour": 1, "minute": 55}
